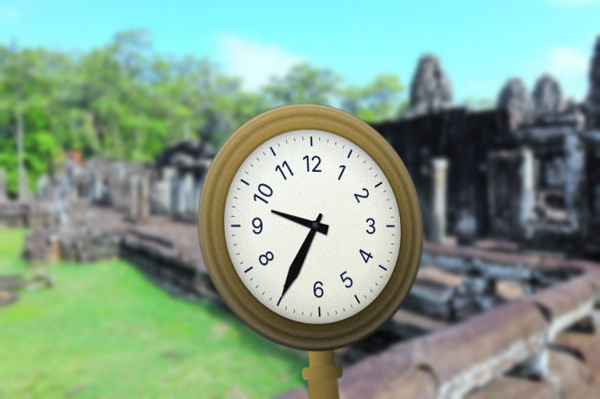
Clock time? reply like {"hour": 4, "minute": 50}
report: {"hour": 9, "minute": 35}
